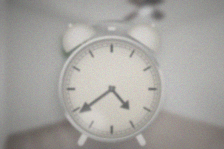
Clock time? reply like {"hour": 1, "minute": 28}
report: {"hour": 4, "minute": 39}
